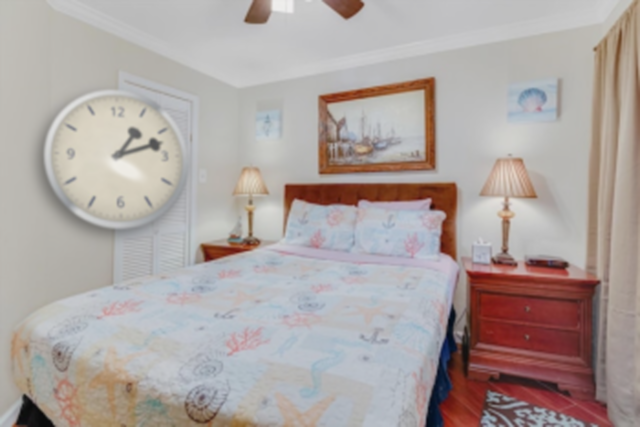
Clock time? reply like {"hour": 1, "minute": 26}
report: {"hour": 1, "minute": 12}
